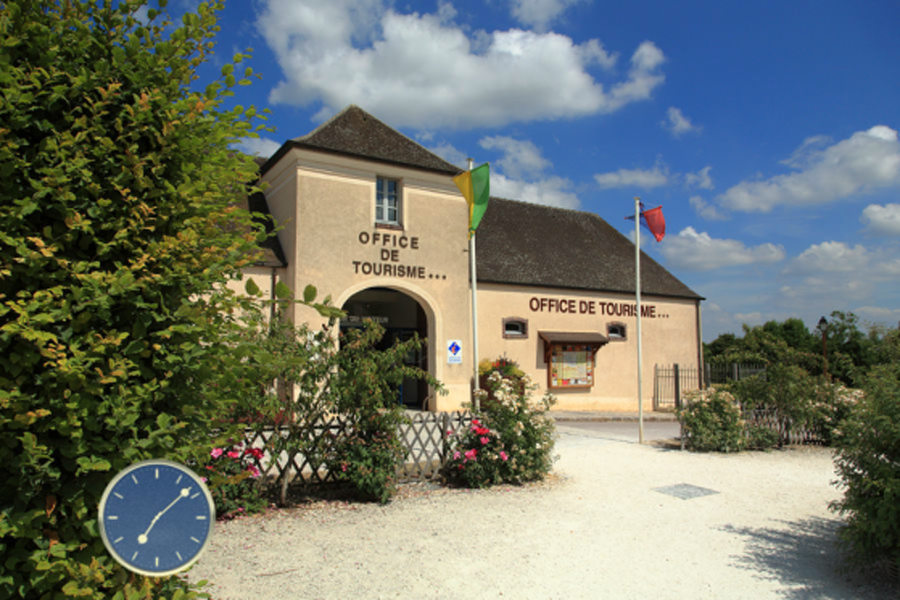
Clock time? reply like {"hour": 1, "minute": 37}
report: {"hour": 7, "minute": 8}
